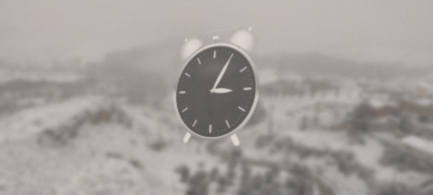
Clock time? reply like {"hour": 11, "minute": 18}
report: {"hour": 3, "minute": 5}
